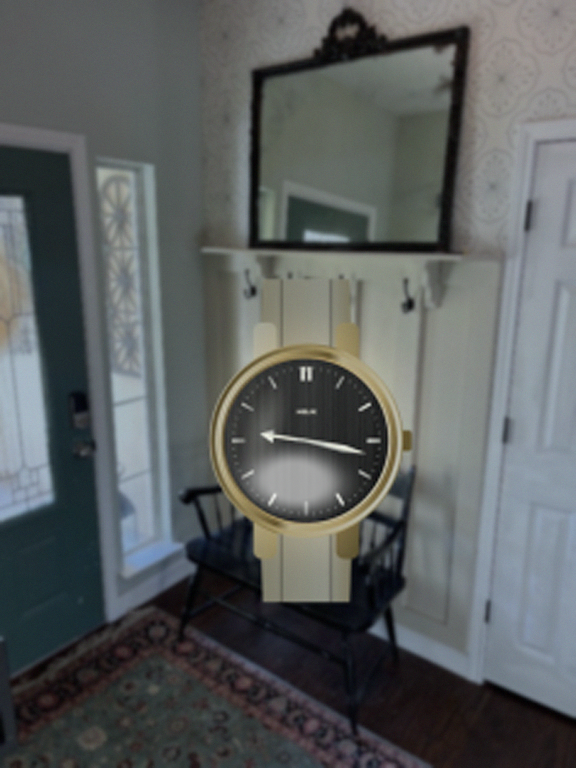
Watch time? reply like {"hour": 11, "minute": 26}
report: {"hour": 9, "minute": 17}
